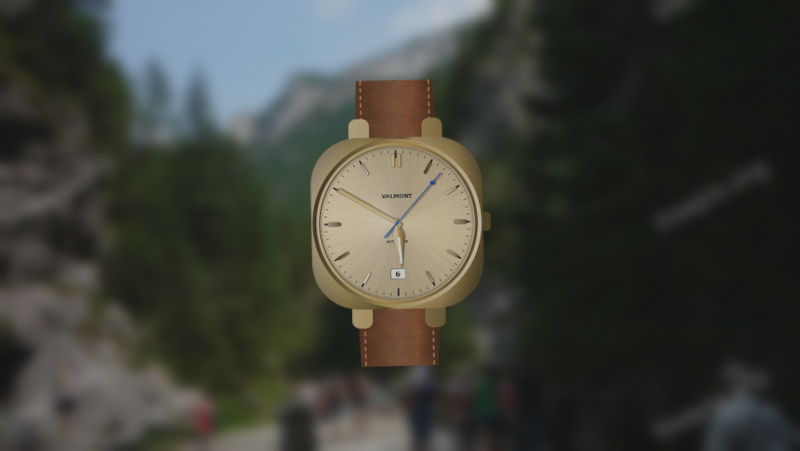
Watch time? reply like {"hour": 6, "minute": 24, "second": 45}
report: {"hour": 5, "minute": 50, "second": 7}
